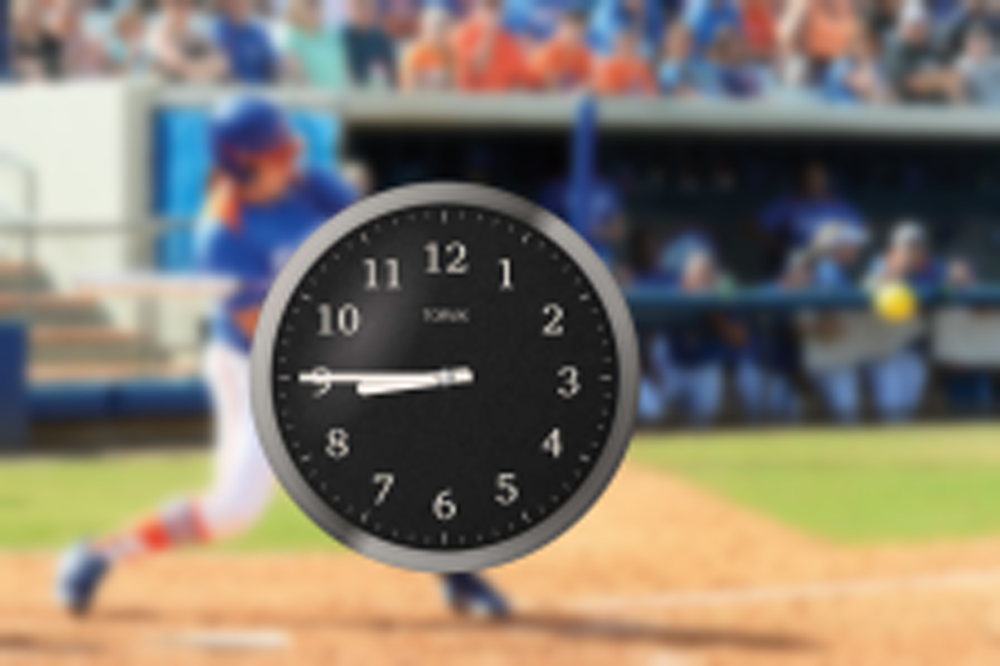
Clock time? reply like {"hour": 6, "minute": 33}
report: {"hour": 8, "minute": 45}
